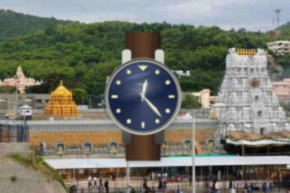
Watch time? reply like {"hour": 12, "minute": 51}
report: {"hour": 12, "minute": 23}
